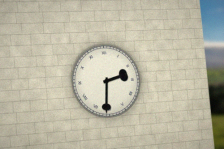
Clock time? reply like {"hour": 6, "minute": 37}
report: {"hour": 2, "minute": 31}
